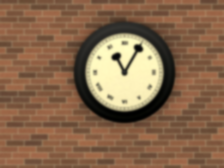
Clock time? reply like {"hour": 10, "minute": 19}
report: {"hour": 11, "minute": 5}
